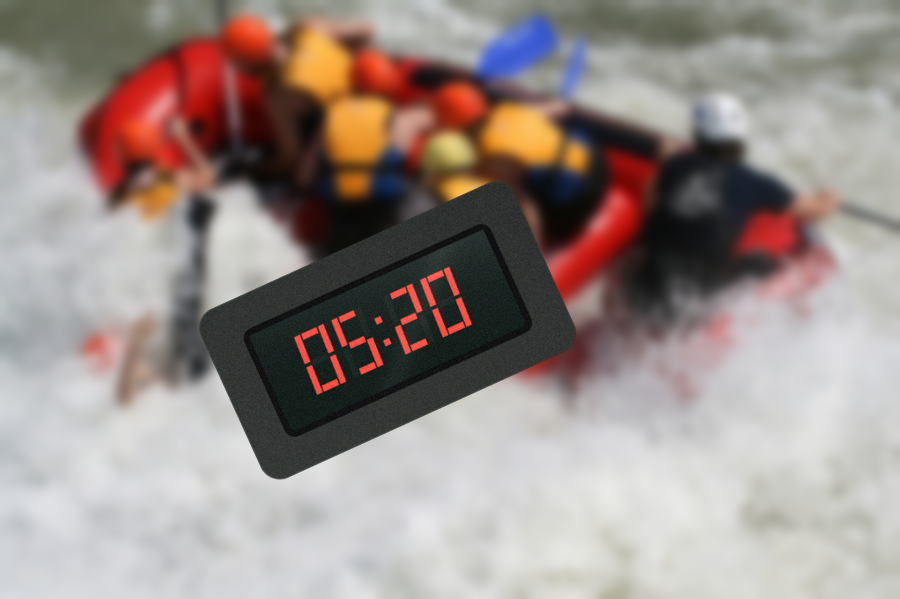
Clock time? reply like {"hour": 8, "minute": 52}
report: {"hour": 5, "minute": 20}
